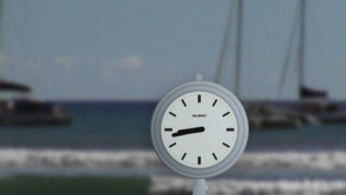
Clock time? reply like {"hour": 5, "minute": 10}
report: {"hour": 8, "minute": 43}
